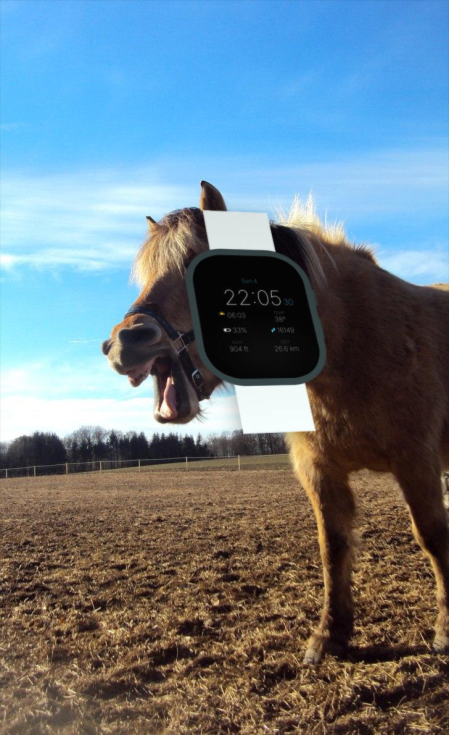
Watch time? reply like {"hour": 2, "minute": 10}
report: {"hour": 22, "minute": 5}
